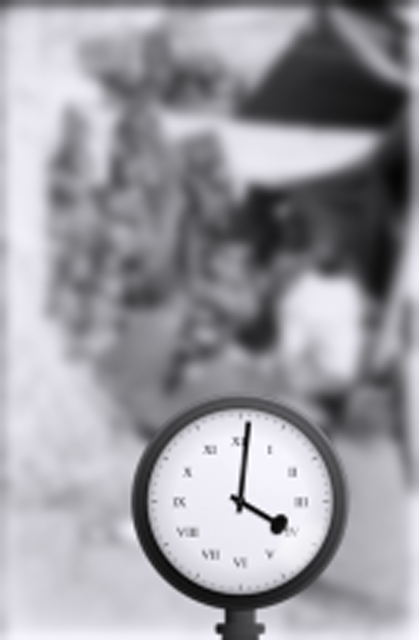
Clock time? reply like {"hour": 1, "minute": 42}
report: {"hour": 4, "minute": 1}
